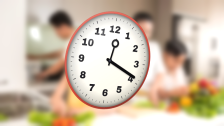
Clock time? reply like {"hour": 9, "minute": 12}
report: {"hour": 12, "minute": 19}
